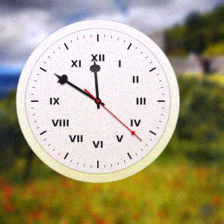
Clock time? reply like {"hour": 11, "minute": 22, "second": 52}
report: {"hour": 11, "minute": 50, "second": 22}
